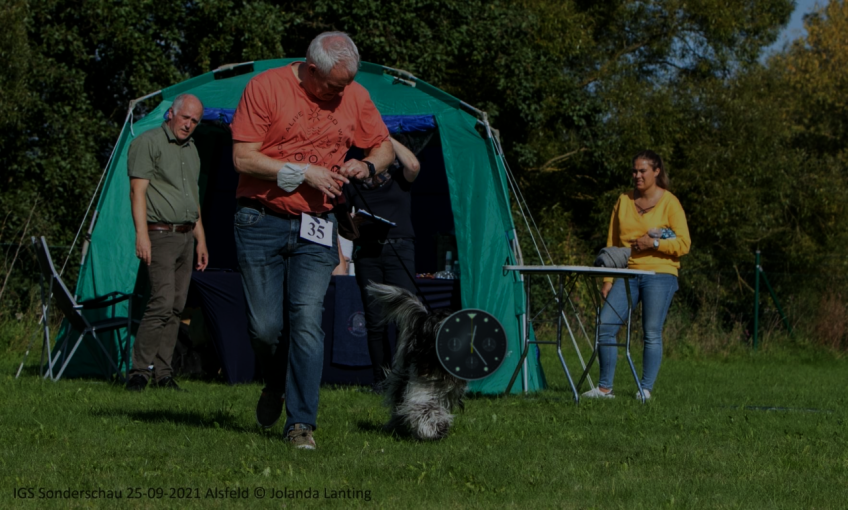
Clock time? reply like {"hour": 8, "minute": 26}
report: {"hour": 12, "minute": 24}
